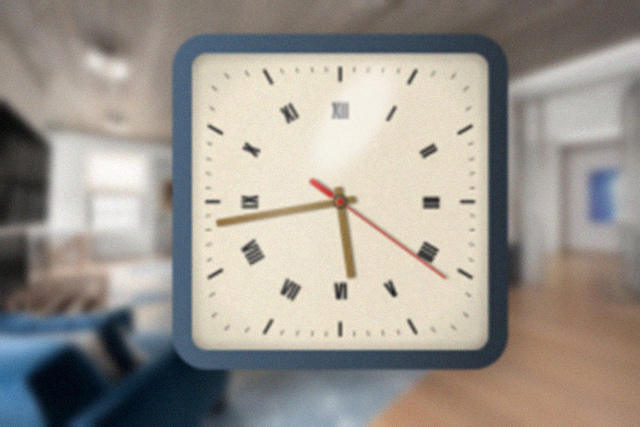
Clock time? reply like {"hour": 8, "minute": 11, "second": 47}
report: {"hour": 5, "minute": 43, "second": 21}
